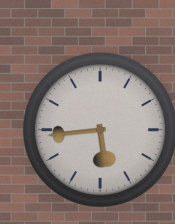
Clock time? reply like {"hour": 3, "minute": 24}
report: {"hour": 5, "minute": 44}
